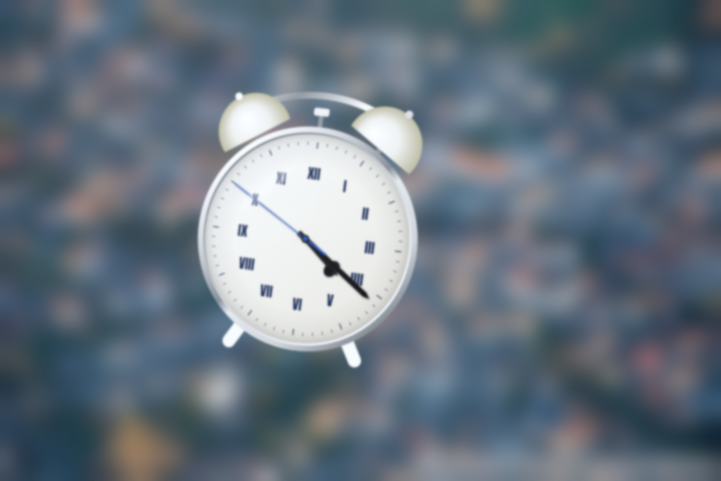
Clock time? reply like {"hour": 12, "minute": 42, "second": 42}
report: {"hour": 4, "minute": 20, "second": 50}
